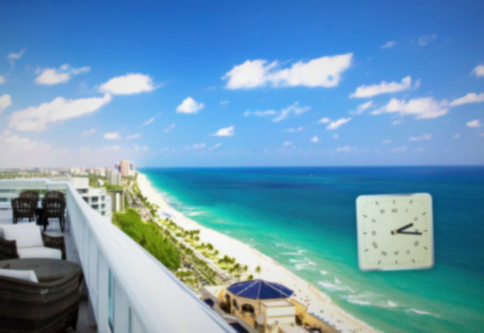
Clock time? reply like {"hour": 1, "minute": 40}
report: {"hour": 2, "minute": 16}
